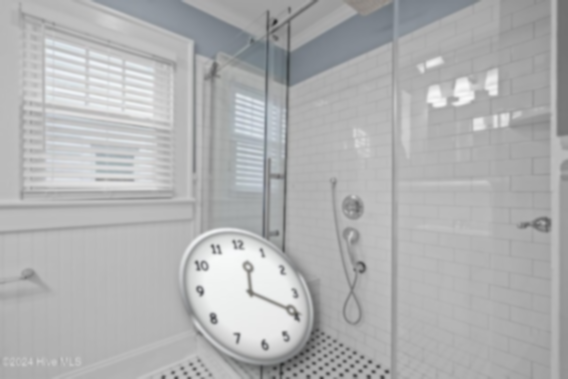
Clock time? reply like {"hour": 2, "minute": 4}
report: {"hour": 12, "minute": 19}
